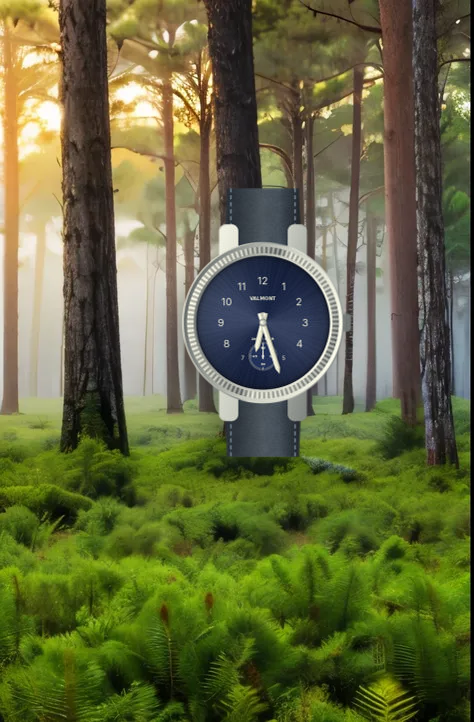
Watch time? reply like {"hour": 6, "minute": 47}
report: {"hour": 6, "minute": 27}
